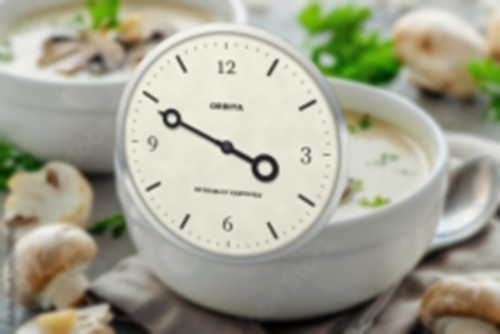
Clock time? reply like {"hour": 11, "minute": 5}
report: {"hour": 3, "minute": 49}
